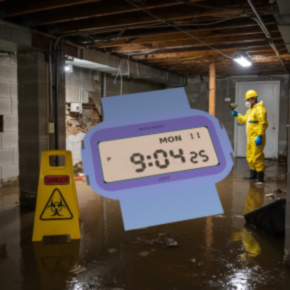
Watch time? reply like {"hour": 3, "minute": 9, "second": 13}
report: {"hour": 9, "minute": 4, "second": 25}
